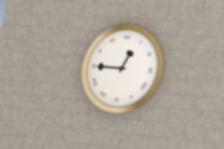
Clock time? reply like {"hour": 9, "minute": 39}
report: {"hour": 12, "minute": 45}
